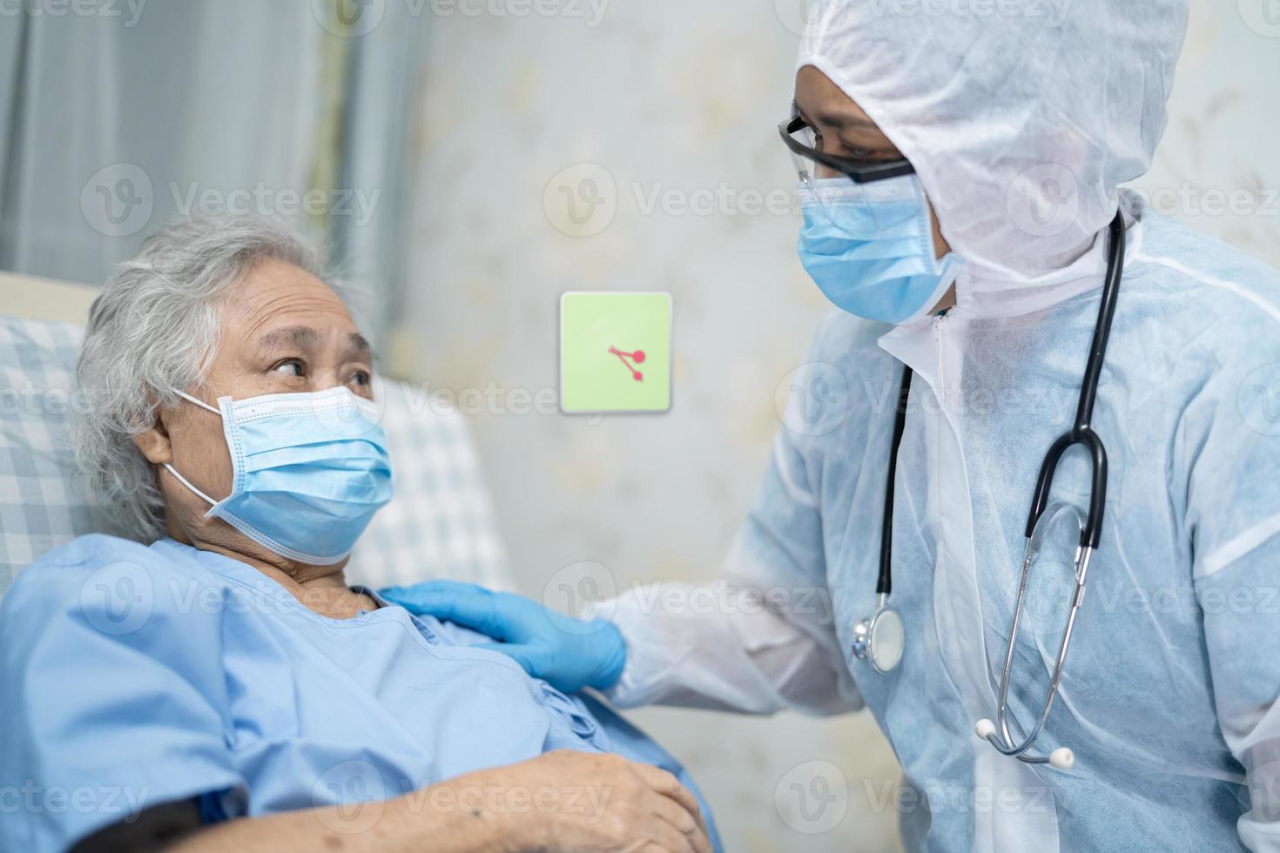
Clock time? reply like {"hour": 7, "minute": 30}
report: {"hour": 3, "minute": 23}
